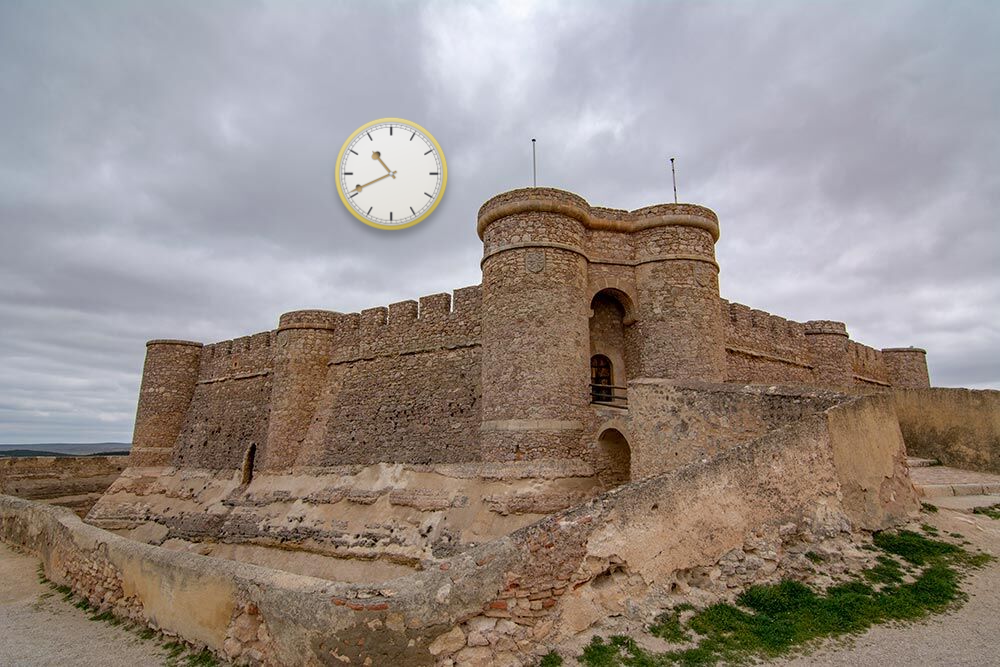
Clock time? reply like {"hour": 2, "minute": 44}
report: {"hour": 10, "minute": 41}
